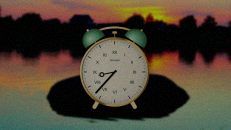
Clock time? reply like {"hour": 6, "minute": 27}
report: {"hour": 8, "minute": 37}
